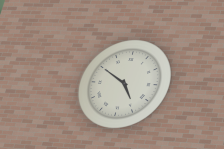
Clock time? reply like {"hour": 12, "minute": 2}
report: {"hour": 4, "minute": 50}
